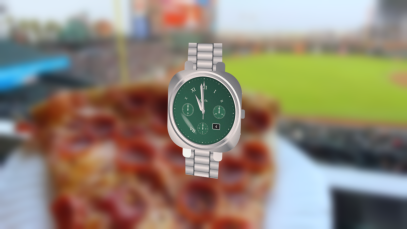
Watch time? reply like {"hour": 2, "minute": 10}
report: {"hour": 10, "minute": 59}
